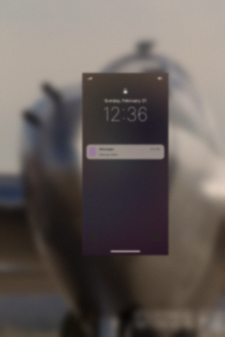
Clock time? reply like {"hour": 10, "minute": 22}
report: {"hour": 12, "minute": 36}
